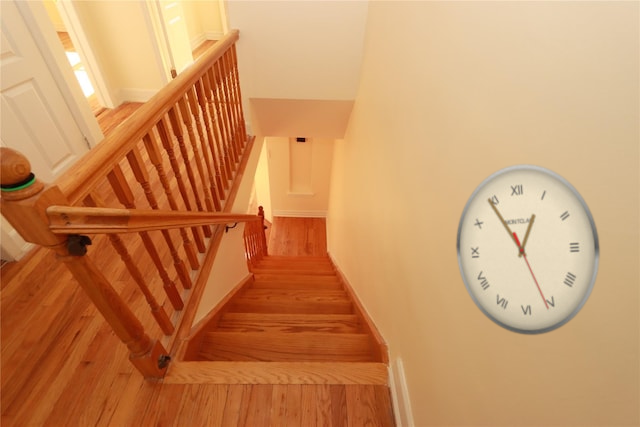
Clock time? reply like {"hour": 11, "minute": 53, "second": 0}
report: {"hour": 12, "minute": 54, "second": 26}
